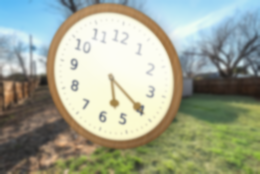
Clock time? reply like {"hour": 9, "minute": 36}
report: {"hour": 5, "minute": 20}
